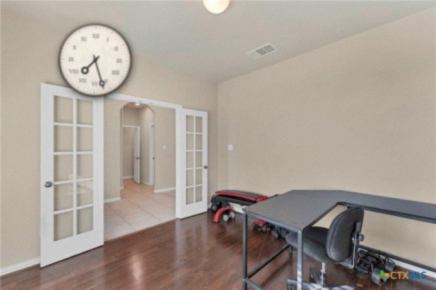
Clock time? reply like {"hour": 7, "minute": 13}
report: {"hour": 7, "minute": 27}
